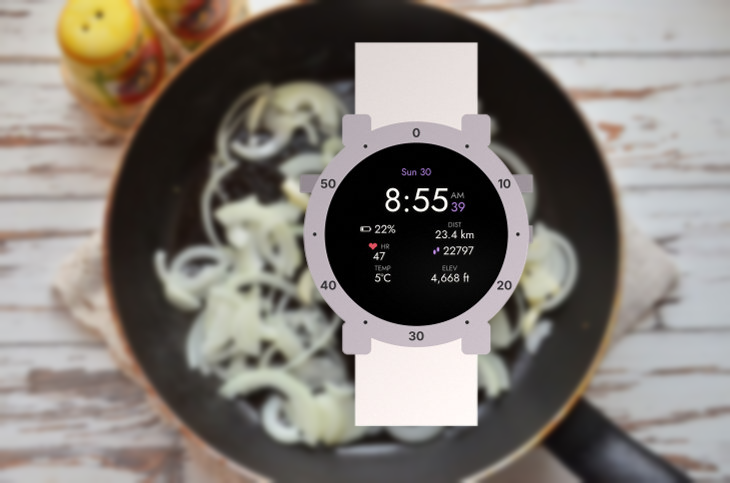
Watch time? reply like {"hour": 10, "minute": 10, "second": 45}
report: {"hour": 8, "minute": 55, "second": 39}
